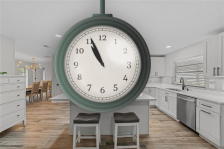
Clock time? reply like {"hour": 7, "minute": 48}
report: {"hour": 10, "minute": 56}
